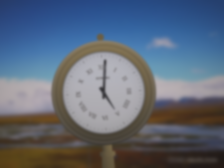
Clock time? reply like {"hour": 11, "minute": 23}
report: {"hour": 5, "minute": 1}
